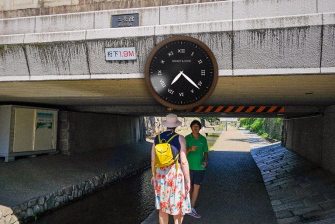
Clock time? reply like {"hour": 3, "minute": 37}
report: {"hour": 7, "minute": 22}
